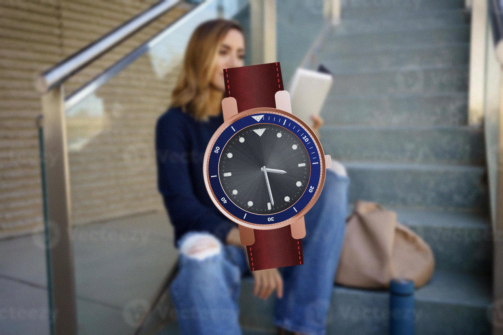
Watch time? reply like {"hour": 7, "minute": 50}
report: {"hour": 3, "minute": 29}
